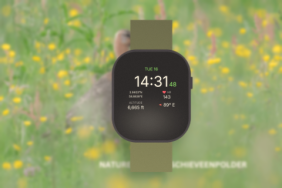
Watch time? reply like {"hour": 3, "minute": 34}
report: {"hour": 14, "minute": 31}
